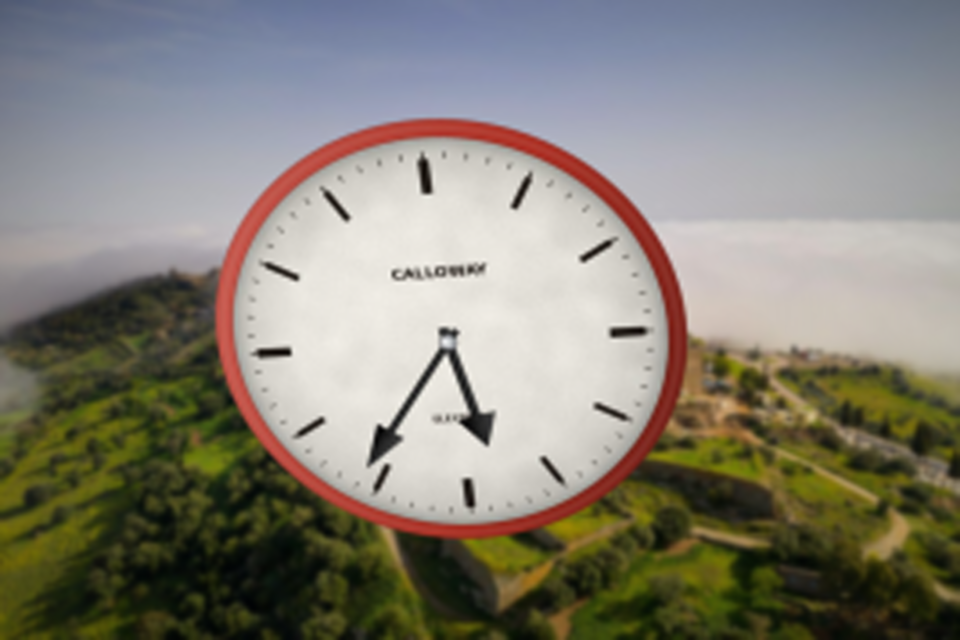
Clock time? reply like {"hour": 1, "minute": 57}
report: {"hour": 5, "minute": 36}
